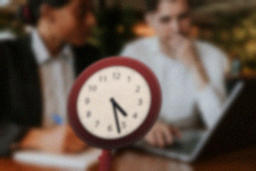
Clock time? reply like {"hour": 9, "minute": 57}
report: {"hour": 4, "minute": 27}
